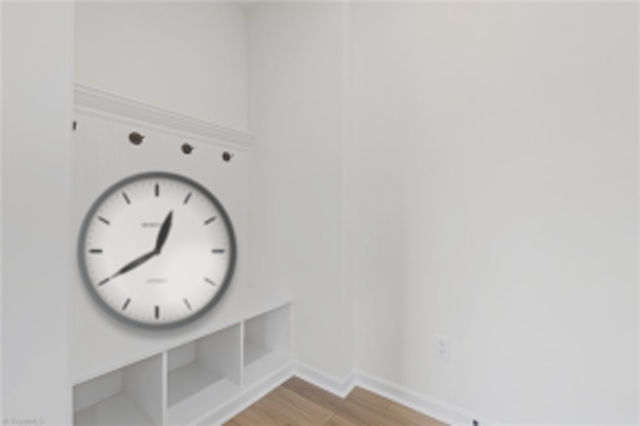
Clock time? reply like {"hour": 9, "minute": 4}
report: {"hour": 12, "minute": 40}
